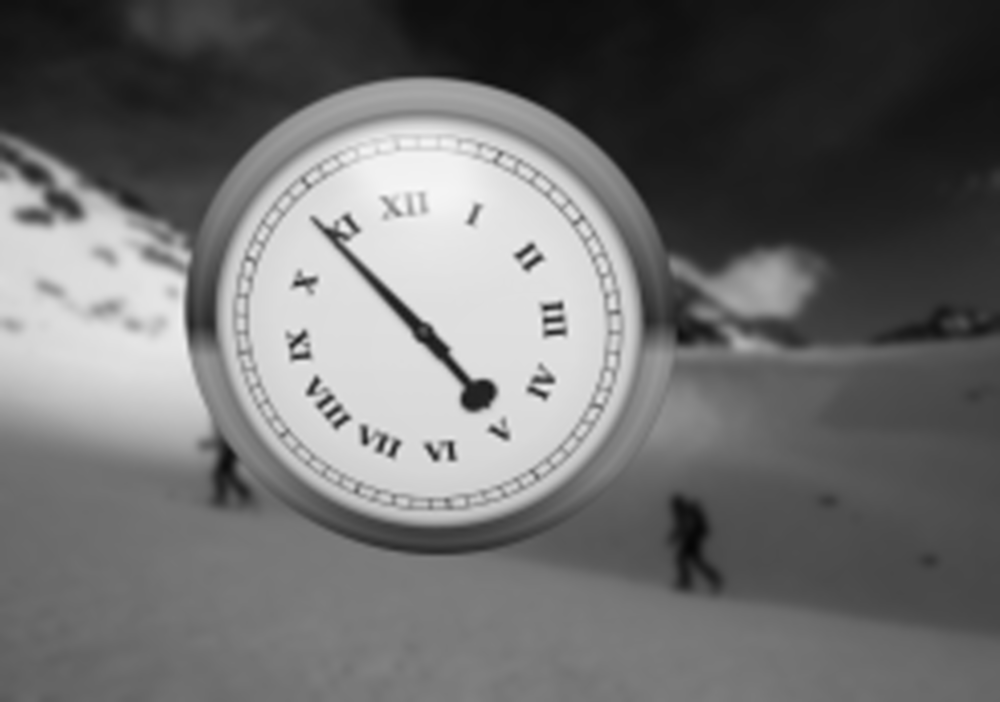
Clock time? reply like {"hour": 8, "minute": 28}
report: {"hour": 4, "minute": 54}
